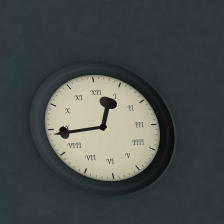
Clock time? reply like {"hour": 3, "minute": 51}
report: {"hour": 12, "minute": 44}
